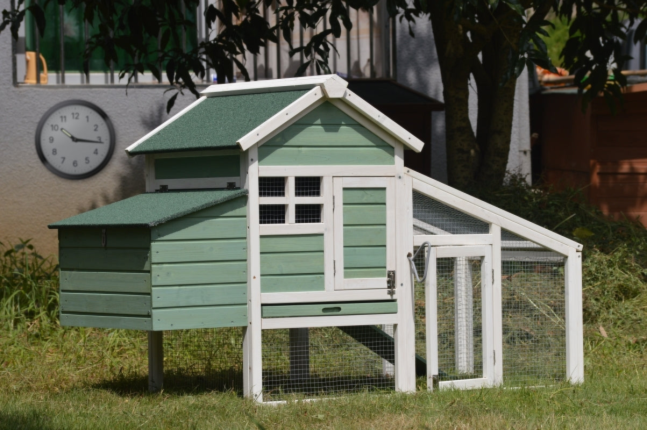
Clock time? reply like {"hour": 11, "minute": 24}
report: {"hour": 10, "minute": 16}
